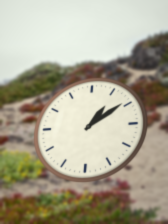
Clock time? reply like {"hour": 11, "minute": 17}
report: {"hour": 1, "minute": 9}
